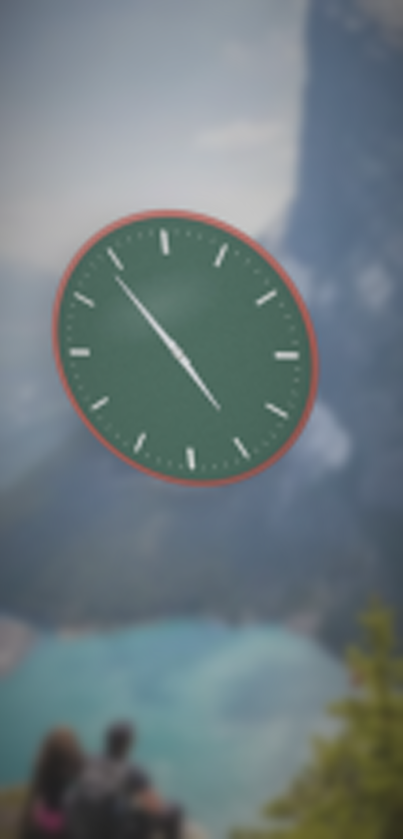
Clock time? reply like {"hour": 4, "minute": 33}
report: {"hour": 4, "minute": 54}
